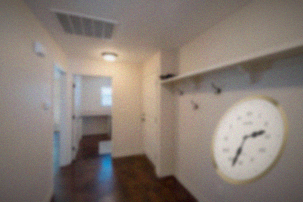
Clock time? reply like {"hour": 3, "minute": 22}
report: {"hour": 2, "minute": 33}
